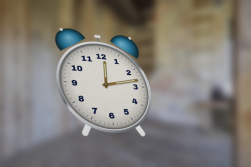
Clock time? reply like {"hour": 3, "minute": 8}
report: {"hour": 12, "minute": 13}
